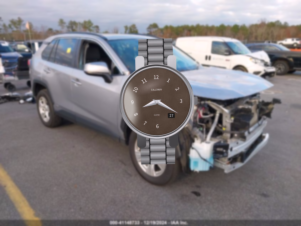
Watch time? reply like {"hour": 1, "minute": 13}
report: {"hour": 8, "minute": 20}
